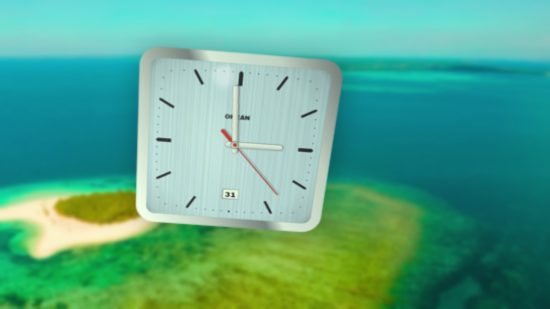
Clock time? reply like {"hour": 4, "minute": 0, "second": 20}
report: {"hour": 2, "minute": 59, "second": 23}
